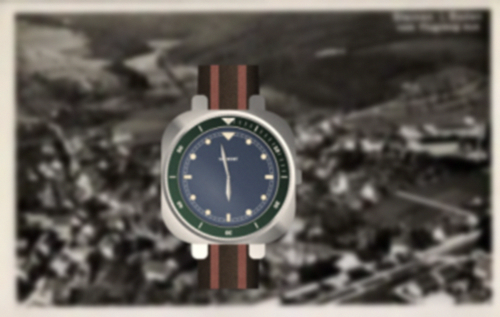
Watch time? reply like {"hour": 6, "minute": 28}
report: {"hour": 5, "minute": 58}
